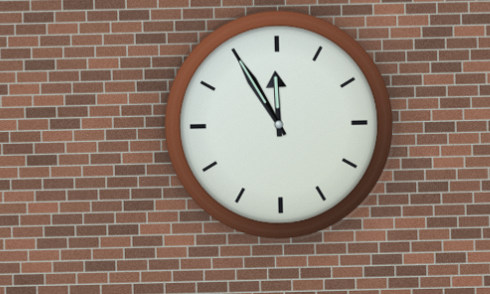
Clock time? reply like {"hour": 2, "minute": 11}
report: {"hour": 11, "minute": 55}
